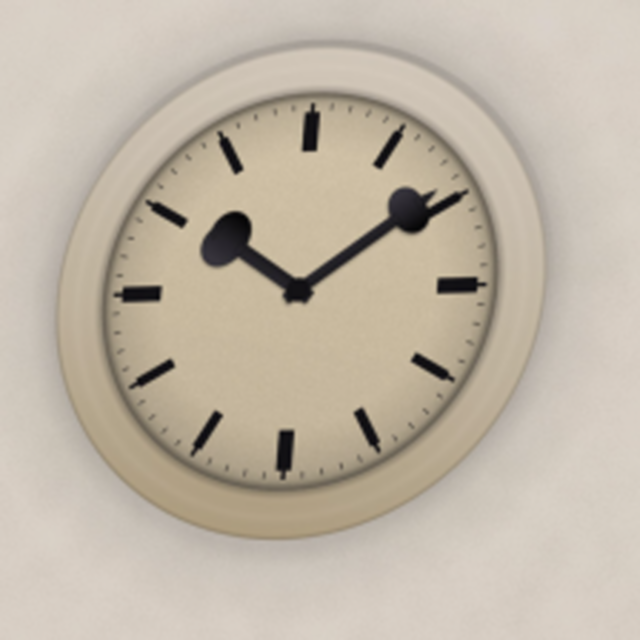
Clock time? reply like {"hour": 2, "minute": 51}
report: {"hour": 10, "minute": 9}
